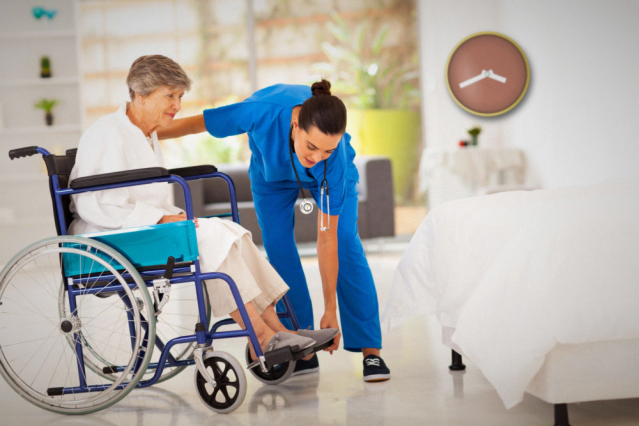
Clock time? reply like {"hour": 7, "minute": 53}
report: {"hour": 3, "minute": 41}
